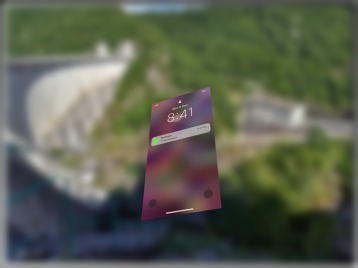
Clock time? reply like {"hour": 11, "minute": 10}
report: {"hour": 8, "minute": 41}
